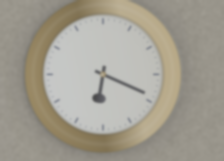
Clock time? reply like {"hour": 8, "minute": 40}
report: {"hour": 6, "minute": 19}
